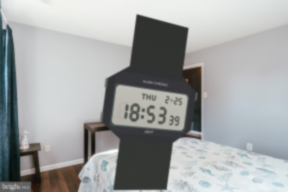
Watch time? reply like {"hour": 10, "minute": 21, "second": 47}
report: {"hour": 18, "minute": 53, "second": 39}
